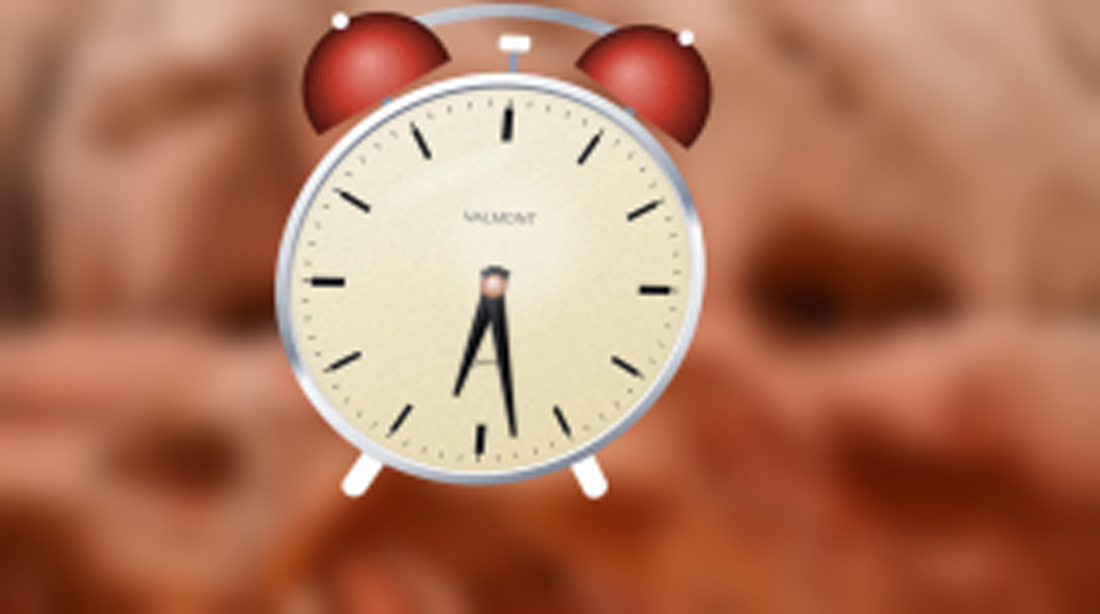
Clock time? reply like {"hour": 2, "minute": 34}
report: {"hour": 6, "minute": 28}
